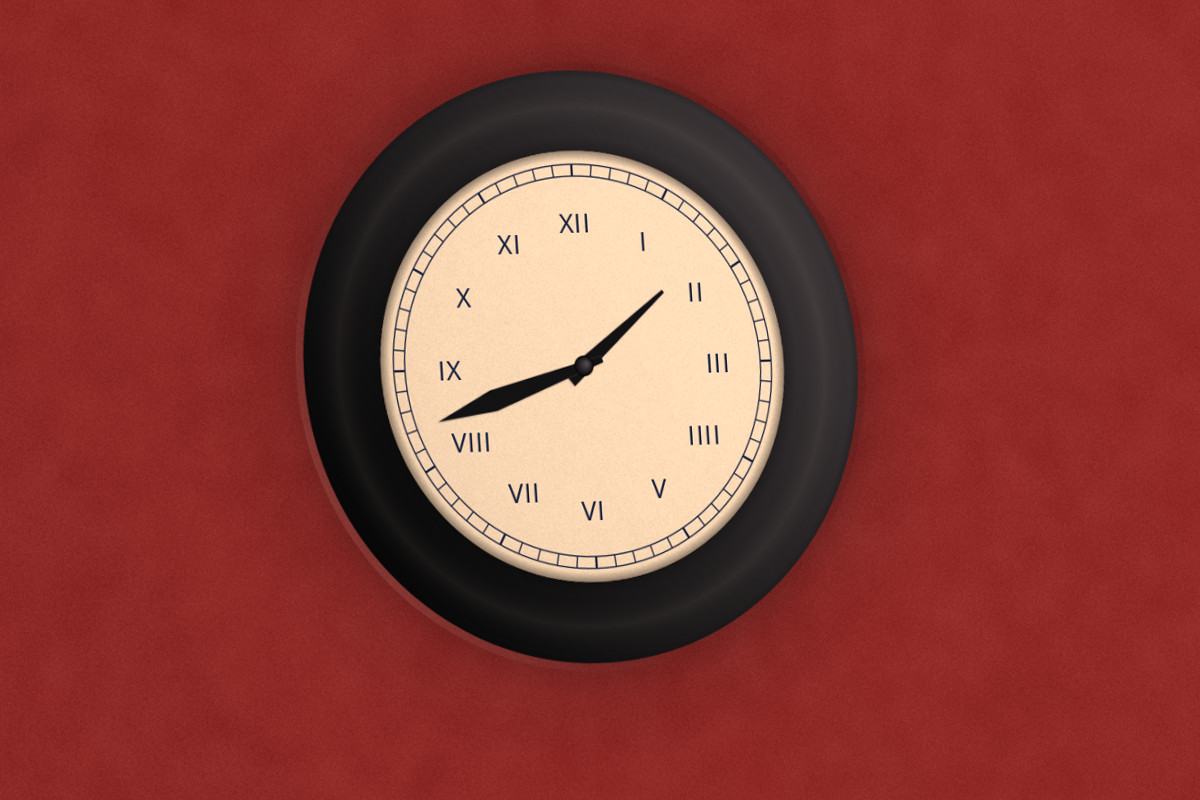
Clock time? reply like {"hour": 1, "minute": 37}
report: {"hour": 1, "minute": 42}
